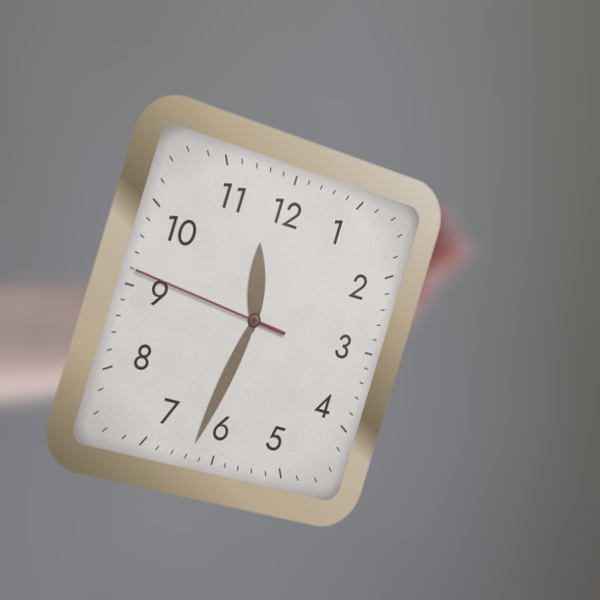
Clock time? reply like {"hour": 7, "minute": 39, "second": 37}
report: {"hour": 11, "minute": 31, "second": 46}
